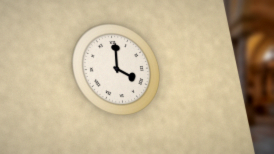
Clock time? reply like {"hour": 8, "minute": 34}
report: {"hour": 4, "minute": 1}
